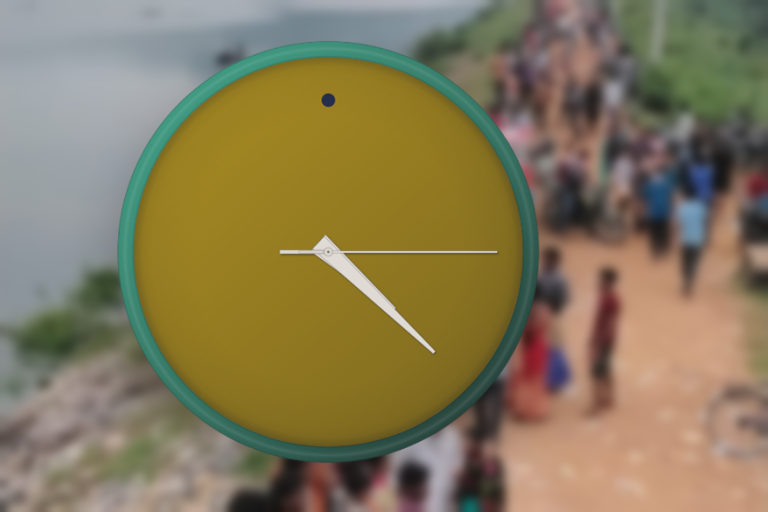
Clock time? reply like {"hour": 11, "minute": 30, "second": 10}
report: {"hour": 4, "minute": 22, "second": 15}
